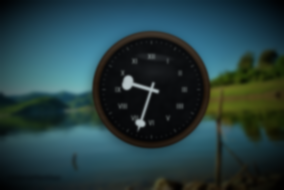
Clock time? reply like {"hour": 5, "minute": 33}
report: {"hour": 9, "minute": 33}
